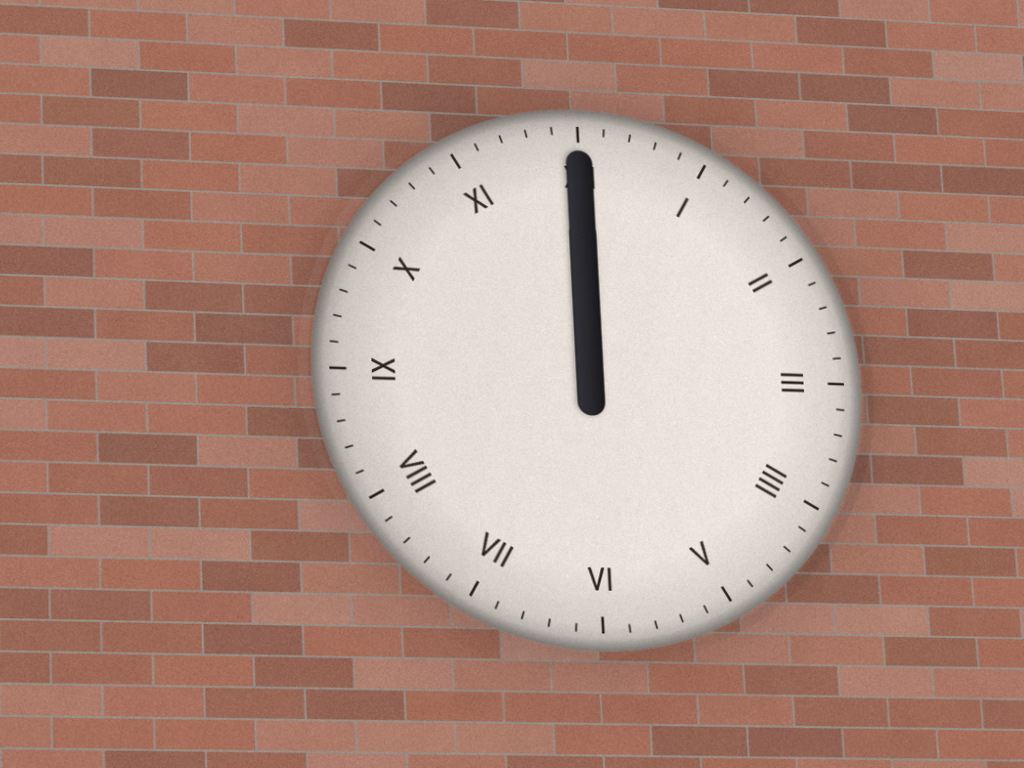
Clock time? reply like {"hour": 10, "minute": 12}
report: {"hour": 12, "minute": 0}
